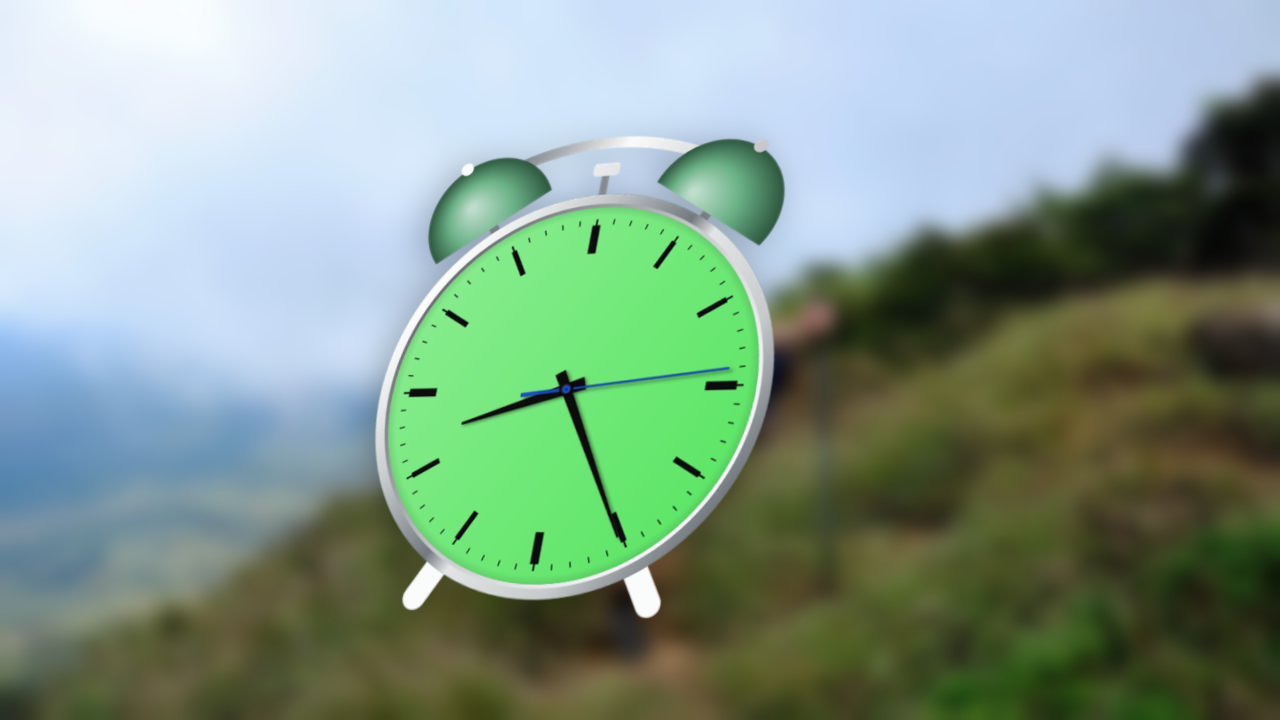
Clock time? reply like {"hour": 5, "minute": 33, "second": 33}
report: {"hour": 8, "minute": 25, "second": 14}
